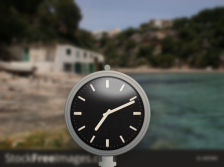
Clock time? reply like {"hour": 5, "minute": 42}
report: {"hour": 7, "minute": 11}
